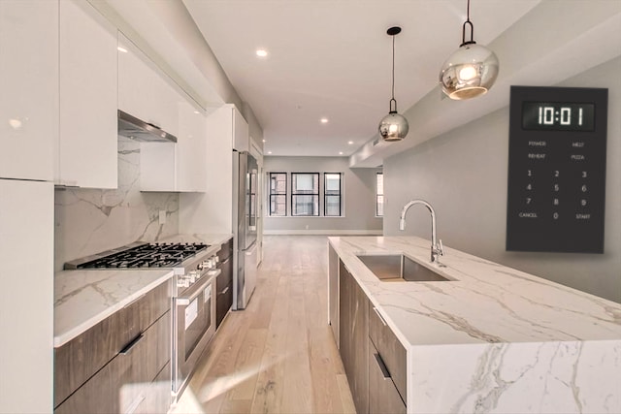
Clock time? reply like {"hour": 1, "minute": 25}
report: {"hour": 10, "minute": 1}
